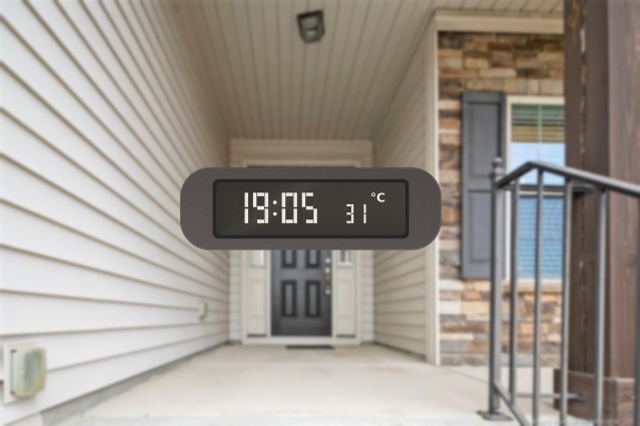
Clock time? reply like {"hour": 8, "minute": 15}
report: {"hour": 19, "minute": 5}
